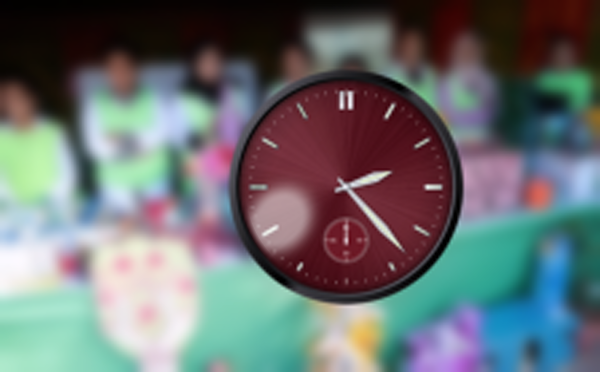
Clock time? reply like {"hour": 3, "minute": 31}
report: {"hour": 2, "minute": 23}
